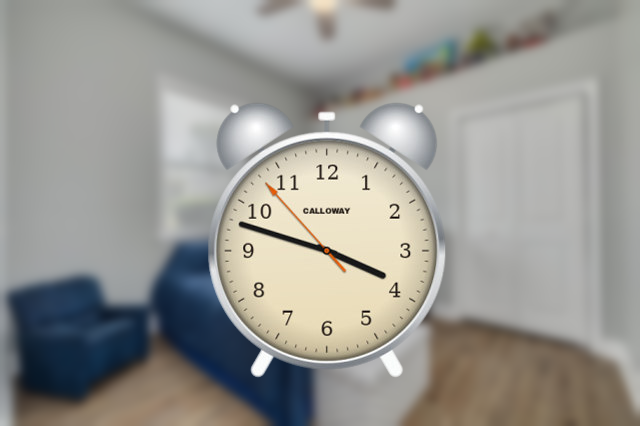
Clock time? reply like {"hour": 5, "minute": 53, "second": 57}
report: {"hour": 3, "minute": 47, "second": 53}
